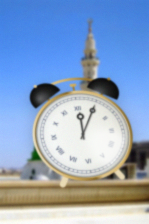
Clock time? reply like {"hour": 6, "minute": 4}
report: {"hour": 12, "minute": 5}
